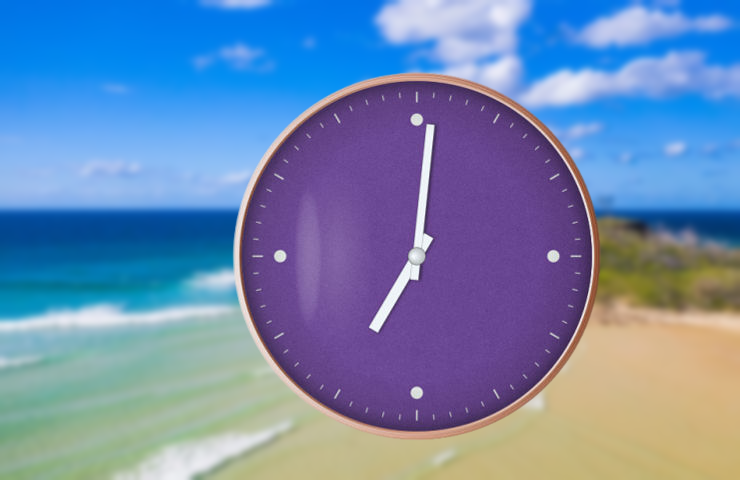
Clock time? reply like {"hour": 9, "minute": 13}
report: {"hour": 7, "minute": 1}
